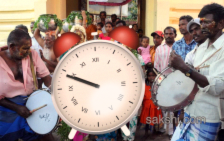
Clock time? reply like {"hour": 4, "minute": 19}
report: {"hour": 9, "minute": 49}
